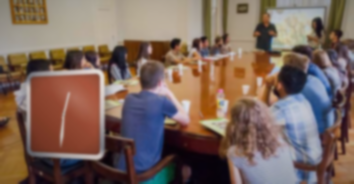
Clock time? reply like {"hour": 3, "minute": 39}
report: {"hour": 12, "minute": 31}
